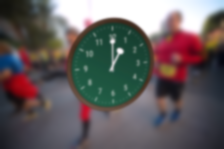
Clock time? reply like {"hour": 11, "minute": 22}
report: {"hour": 1, "minute": 0}
